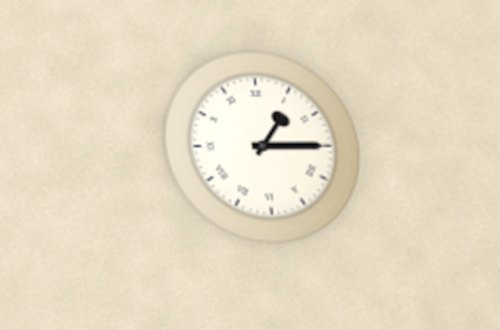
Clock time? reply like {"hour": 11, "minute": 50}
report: {"hour": 1, "minute": 15}
